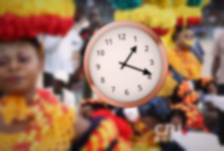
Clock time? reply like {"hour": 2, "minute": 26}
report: {"hour": 1, "minute": 19}
